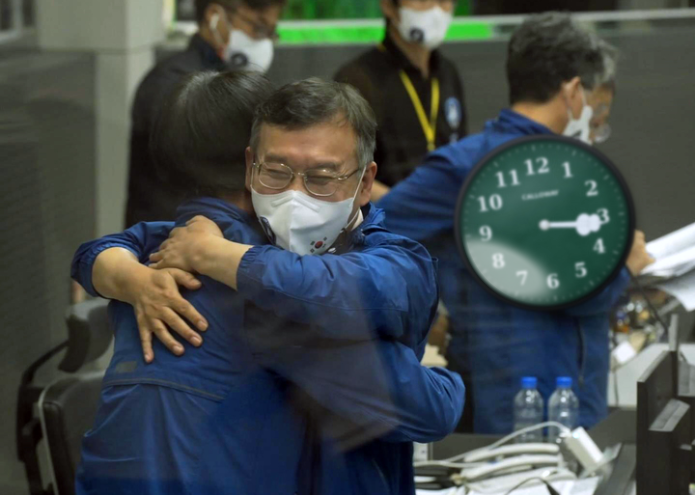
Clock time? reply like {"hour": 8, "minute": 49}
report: {"hour": 3, "minute": 16}
